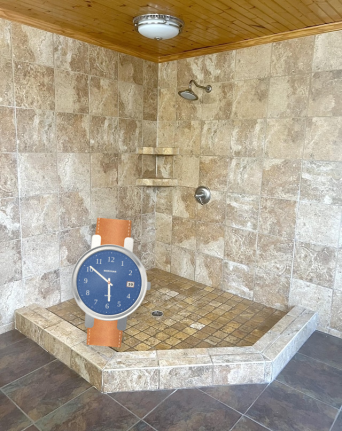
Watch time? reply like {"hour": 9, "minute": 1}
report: {"hour": 5, "minute": 51}
